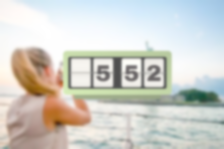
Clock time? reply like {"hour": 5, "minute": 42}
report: {"hour": 5, "minute": 52}
